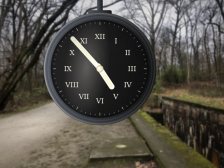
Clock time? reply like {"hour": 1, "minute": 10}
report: {"hour": 4, "minute": 53}
